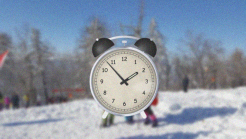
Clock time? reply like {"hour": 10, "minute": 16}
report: {"hour": 1, "minute": 53}
